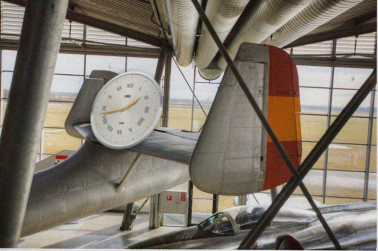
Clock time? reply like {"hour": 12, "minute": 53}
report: {"hour": 1, "minute": 43}
